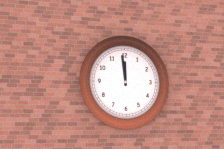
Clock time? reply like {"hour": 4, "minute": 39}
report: {"hour": 11, "minute": 59}
